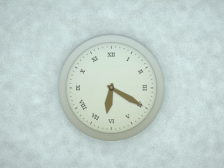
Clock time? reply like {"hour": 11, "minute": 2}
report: {"hour": 6, "minute": 20}
